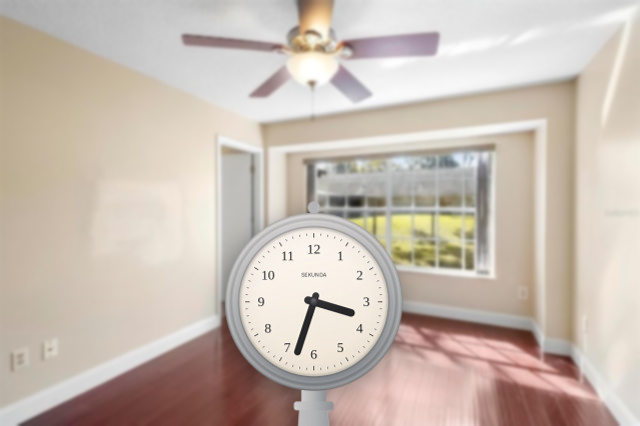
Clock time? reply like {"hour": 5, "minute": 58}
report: {"hour": 3, "minute": 33}
